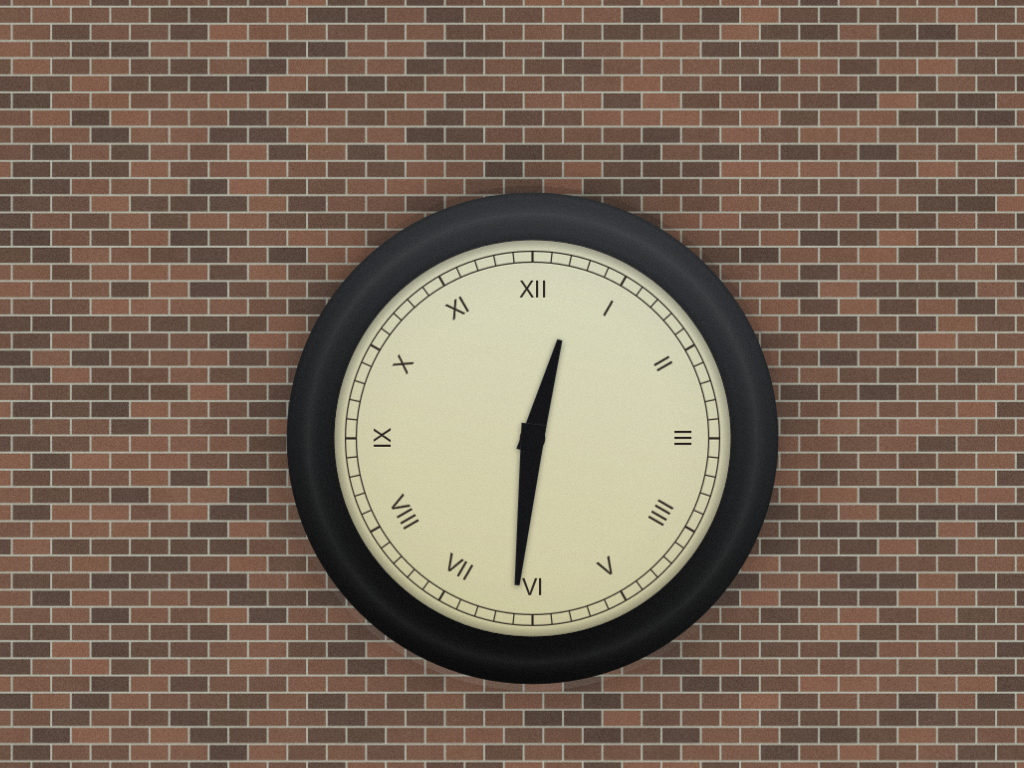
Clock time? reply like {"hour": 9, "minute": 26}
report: {"hour": 12, "minute": 31}
